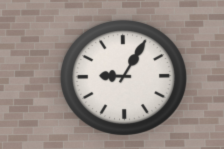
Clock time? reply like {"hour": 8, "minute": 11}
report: {"hour": 9, "minute": 5}
